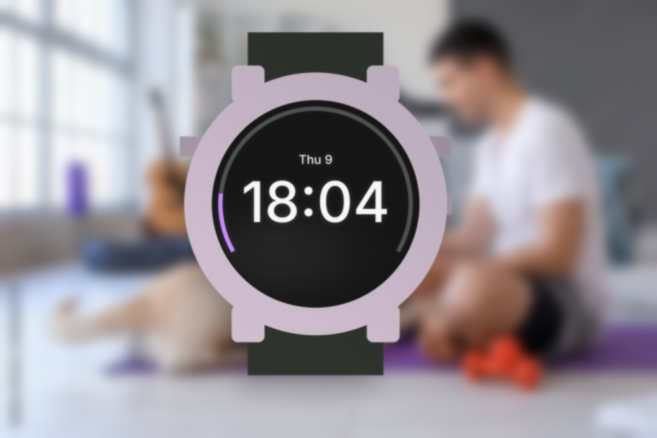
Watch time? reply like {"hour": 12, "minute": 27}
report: {"hour": 18, "minute": 4}
